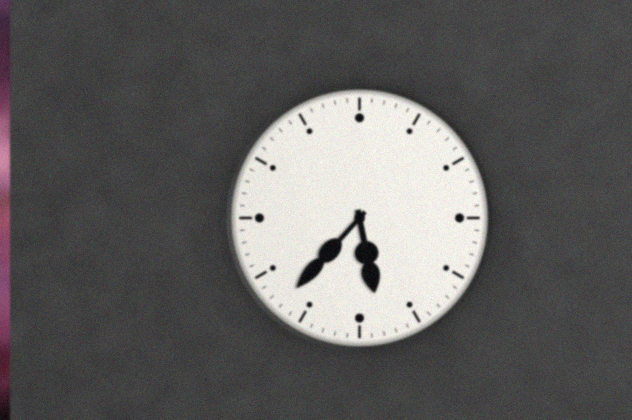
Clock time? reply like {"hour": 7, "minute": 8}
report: {"hour": 5, "minute": 37}
